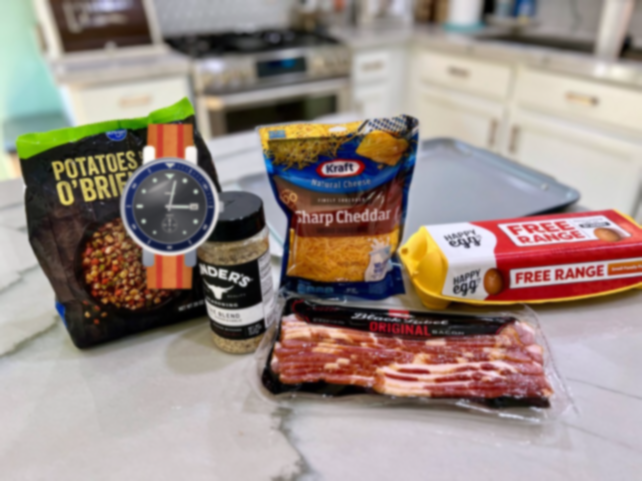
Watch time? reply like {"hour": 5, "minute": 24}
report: {"hour": 3, "minute": 2}
